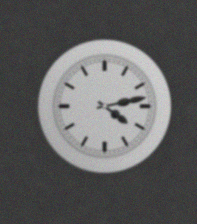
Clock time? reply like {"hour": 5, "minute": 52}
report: {"hour": 4, "minute": 13}
